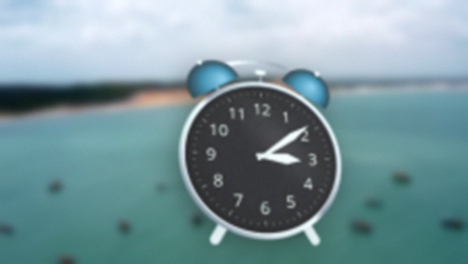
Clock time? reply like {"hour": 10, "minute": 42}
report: {"hour": 3, "minute": 9}
